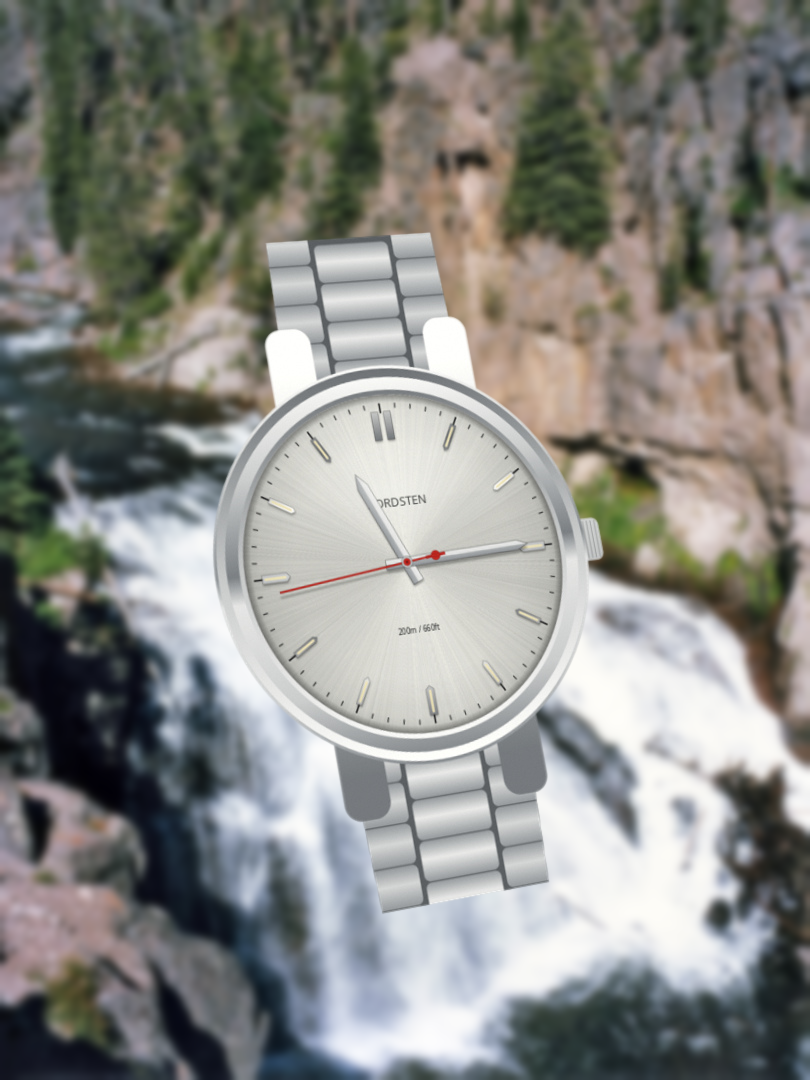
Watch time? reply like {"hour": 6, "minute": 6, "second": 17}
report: {"hour": 11, "minute": 14, "second": 44}
